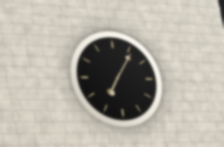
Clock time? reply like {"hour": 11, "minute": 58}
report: {"hour": 7, "minute": 6}
